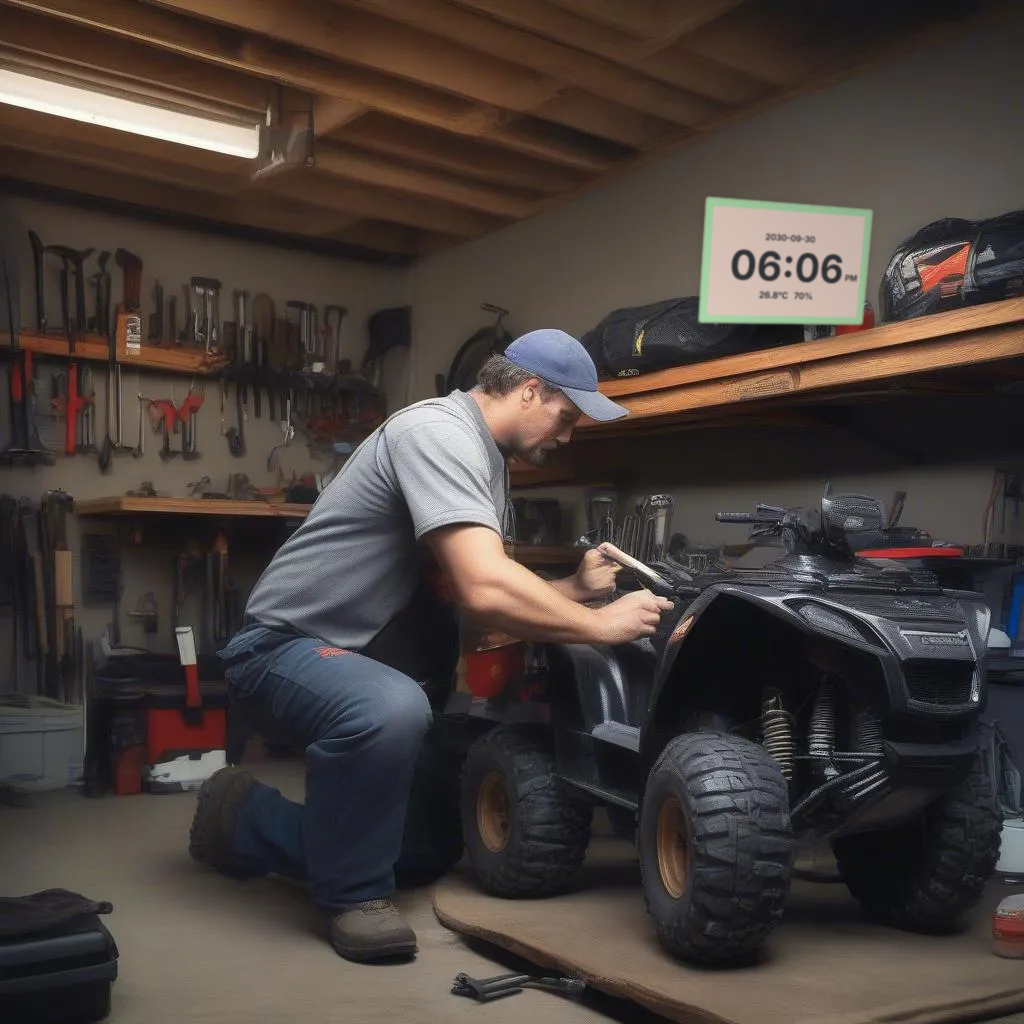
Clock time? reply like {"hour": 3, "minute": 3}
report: {"hour": 6, "minute": 6}
